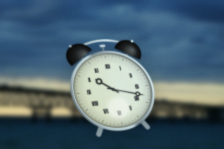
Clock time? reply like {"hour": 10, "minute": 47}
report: {"hour": 10, "minute": 18}
